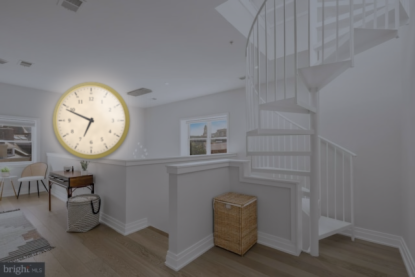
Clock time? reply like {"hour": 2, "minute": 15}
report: {"hour": 6, "minute": 49}
